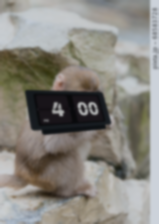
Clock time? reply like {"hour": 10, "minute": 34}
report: {"hour": 4, "minute": 0}
